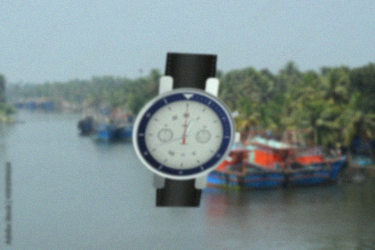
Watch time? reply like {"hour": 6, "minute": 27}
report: {"hour": 12, "minute": 41}
